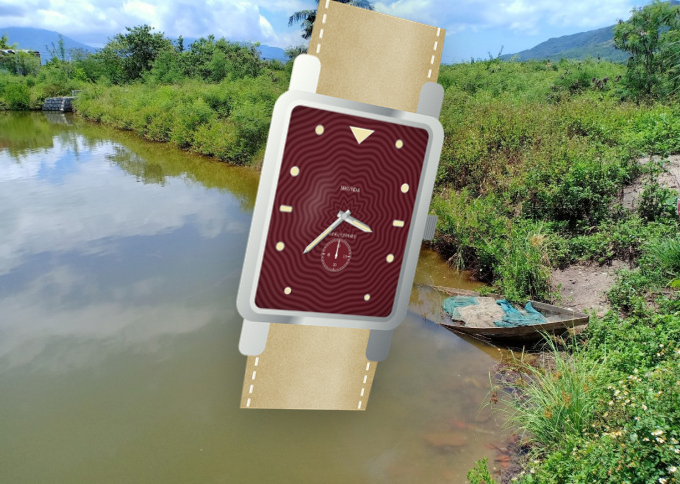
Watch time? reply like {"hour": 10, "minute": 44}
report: {"hour": 3, "minute": 37}
